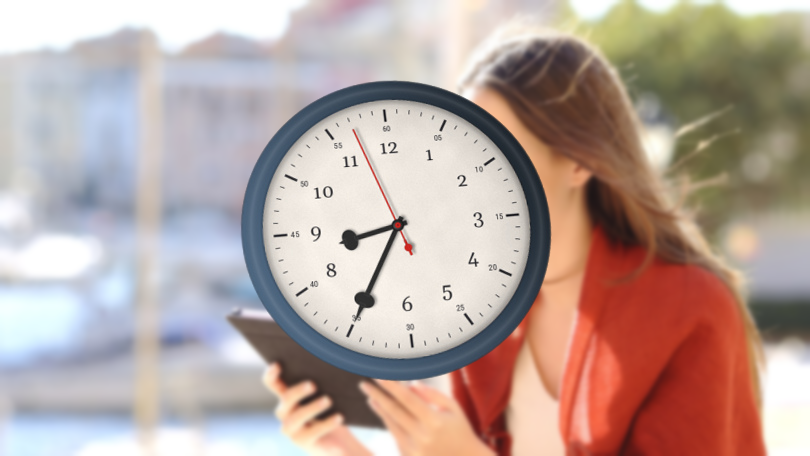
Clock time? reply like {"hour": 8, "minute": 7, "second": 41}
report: {"hour": 8, "minute": 34, "second": 57}
